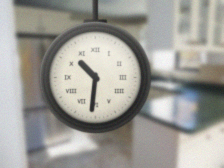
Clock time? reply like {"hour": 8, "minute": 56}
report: {"hour": 10, "minute": 31}
